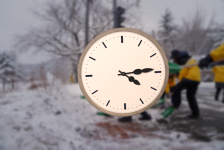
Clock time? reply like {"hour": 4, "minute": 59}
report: {"hour": 4, "minute": 14}
